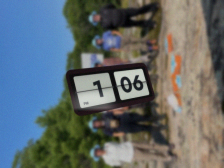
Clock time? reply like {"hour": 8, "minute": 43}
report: {"hour": 1, "minute": 6}
